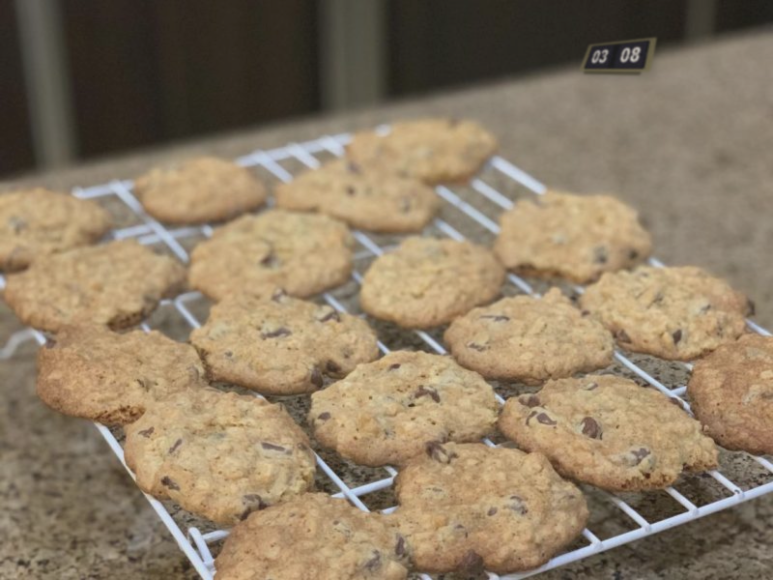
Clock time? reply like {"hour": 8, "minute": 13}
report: {"hour": 3, "minute": 8}
